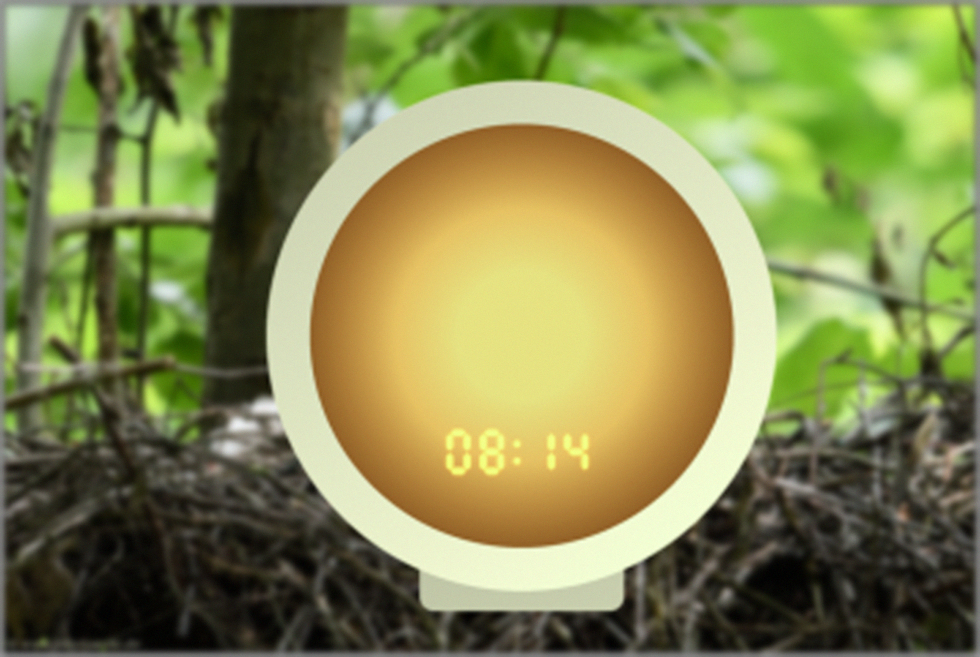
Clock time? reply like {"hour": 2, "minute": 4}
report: {"hour": 8, "minute": 14}
